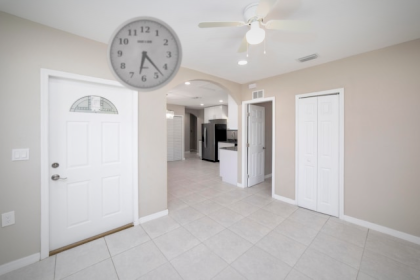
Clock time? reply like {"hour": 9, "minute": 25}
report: {"hour": 6, "minute": 23}
